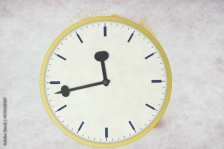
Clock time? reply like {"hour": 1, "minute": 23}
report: {"hour": 11, "minute": 43}
